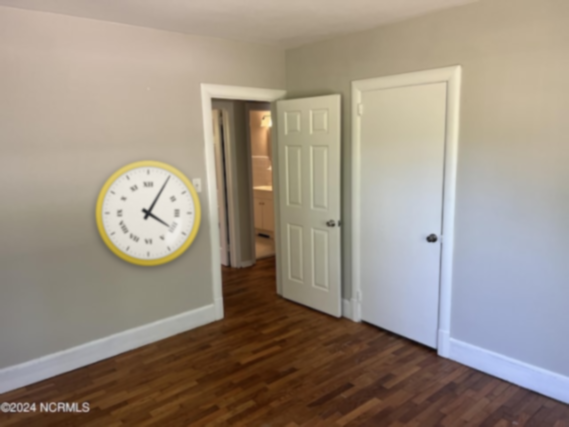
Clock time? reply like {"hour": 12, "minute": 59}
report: {"hour": 4, "minute": 5}
